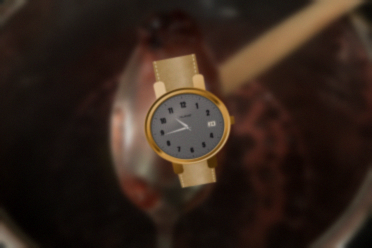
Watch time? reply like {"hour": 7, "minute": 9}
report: {"hour": 10, "minute": 44}
